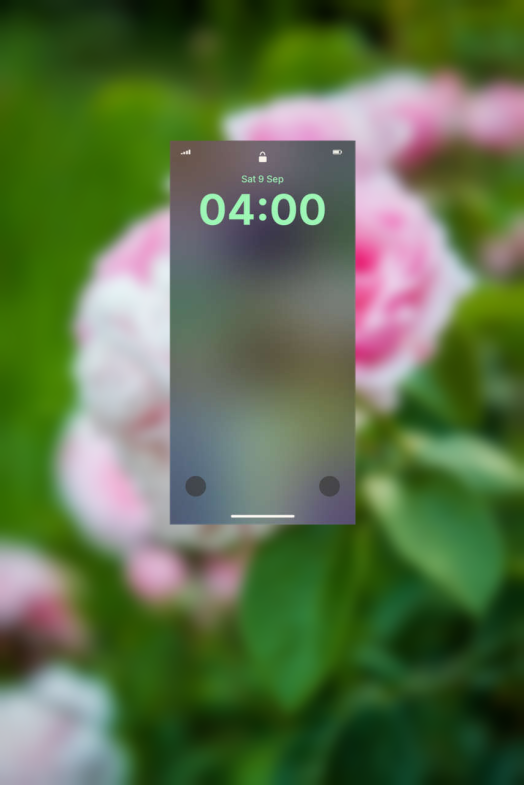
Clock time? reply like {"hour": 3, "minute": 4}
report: {"hour": 4, "minute": 0}
